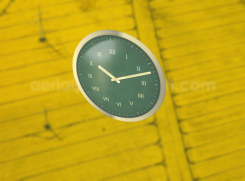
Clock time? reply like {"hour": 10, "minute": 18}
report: {"hour": 10, "minute": 12}
